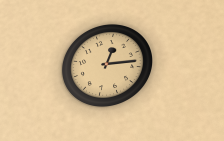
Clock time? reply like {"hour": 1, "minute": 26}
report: {"hour": 1, "minute": 18}
